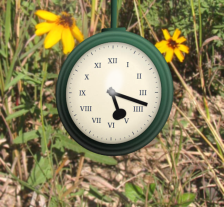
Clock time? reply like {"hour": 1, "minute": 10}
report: {"hour": 5, "minute": 18}
